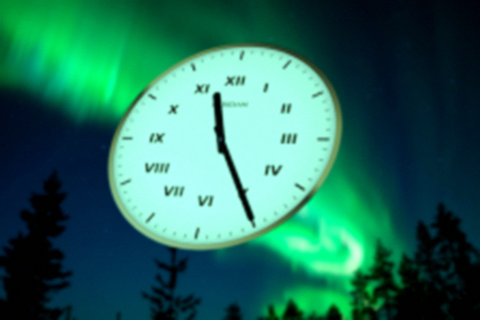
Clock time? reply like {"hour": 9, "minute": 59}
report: {"hour": 11, "minute": 25}
